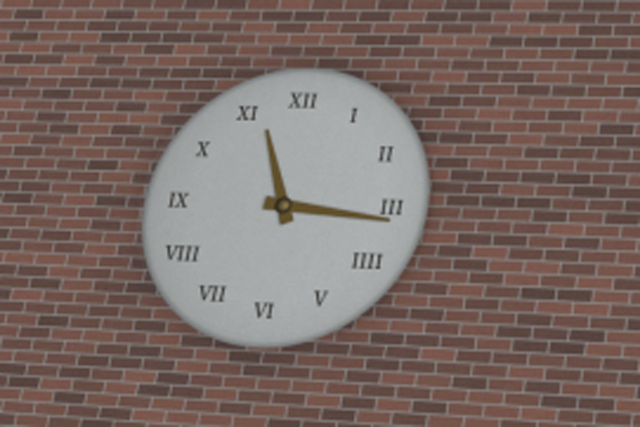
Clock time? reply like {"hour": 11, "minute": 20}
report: {"hour": 11, "minute": 16}
